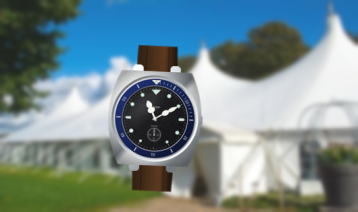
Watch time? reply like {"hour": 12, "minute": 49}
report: {"hour": 11, "minute": 10}
